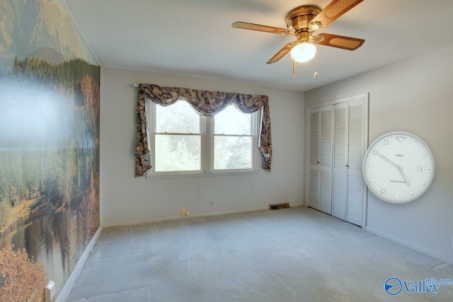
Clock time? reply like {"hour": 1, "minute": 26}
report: {"hour": 4, "minute": 50}
